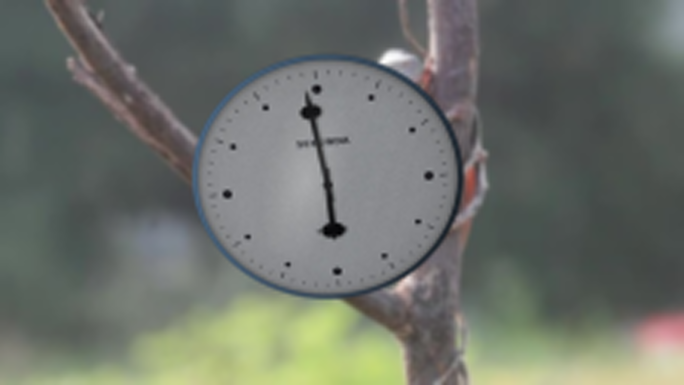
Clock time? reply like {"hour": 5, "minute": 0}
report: {"hour": 5, "minute": 59}
